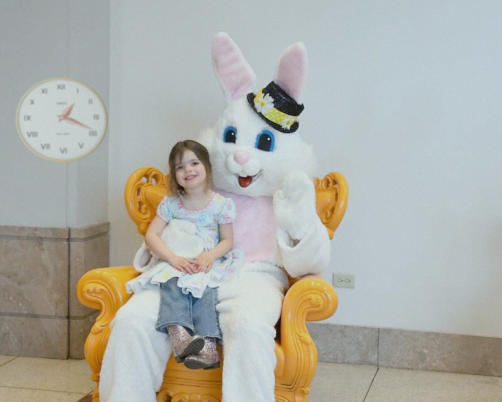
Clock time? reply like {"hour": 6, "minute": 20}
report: {"hour": 1, "minute": 19}
